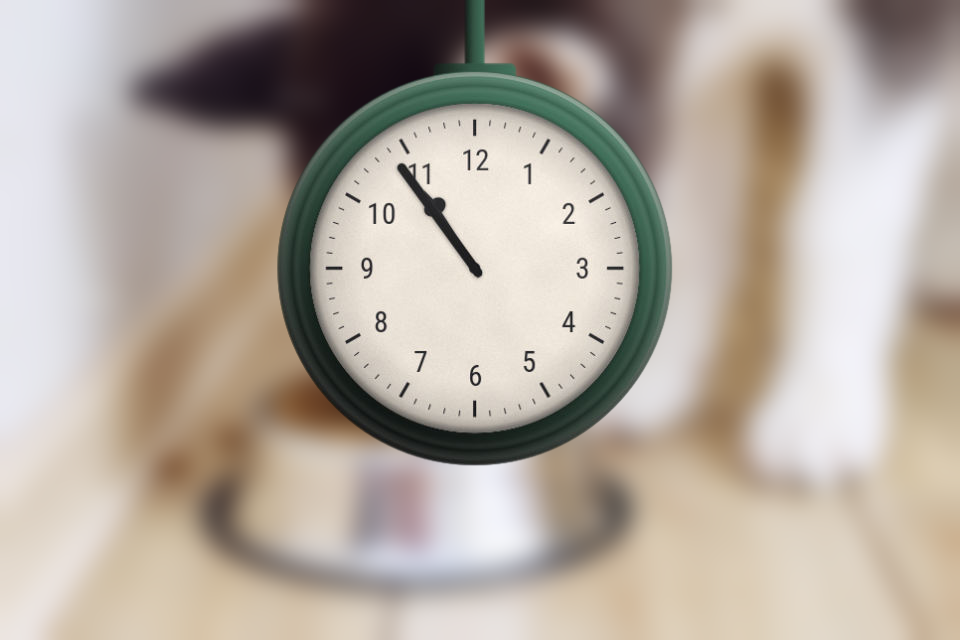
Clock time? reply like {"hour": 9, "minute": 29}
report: {"hour": 10, "minute": 54}
